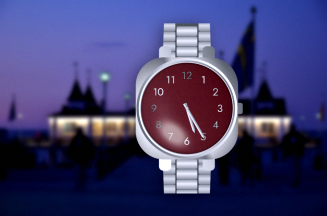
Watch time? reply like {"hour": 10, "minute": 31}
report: {"hour": 5, "minute": 25}
